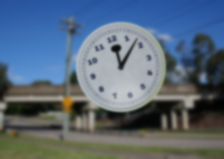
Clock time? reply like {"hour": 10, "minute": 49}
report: {"hour": 12, "minute": 8}
